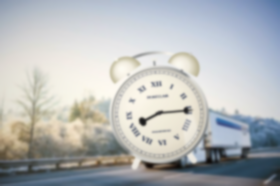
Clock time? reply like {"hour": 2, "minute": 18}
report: {"hour": 8, "minute": 15}
